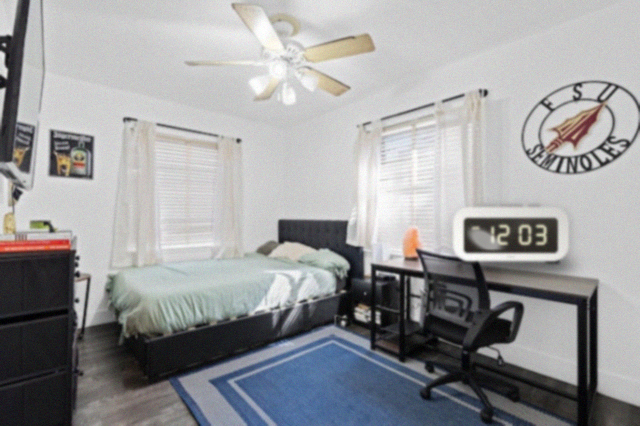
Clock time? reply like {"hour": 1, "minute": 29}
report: {"hour": 12, "minute": 3}
